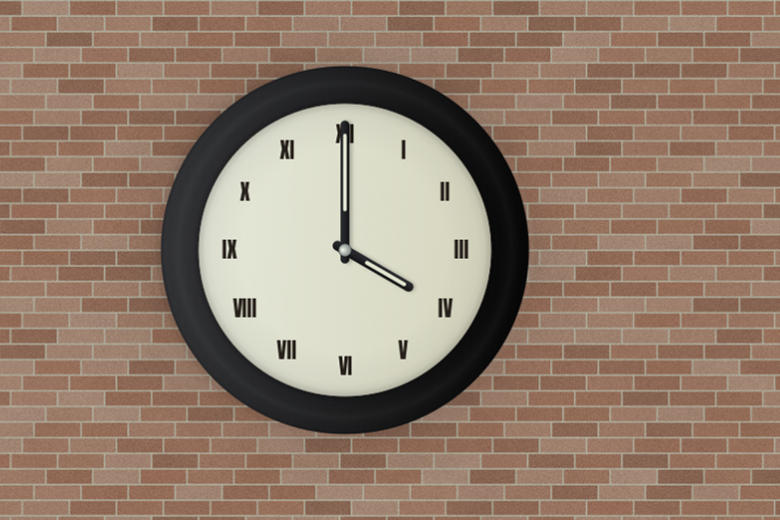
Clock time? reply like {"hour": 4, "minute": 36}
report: {"hour": 4, "minute": 0}
